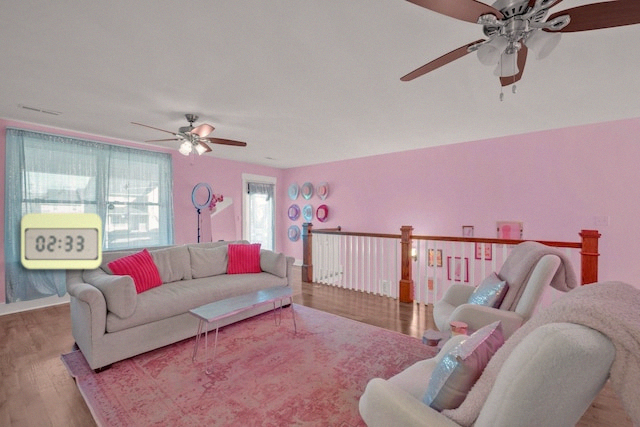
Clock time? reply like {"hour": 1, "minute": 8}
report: {"hour": 2, "minute": 33}
